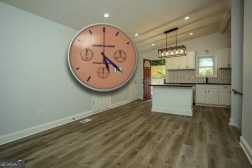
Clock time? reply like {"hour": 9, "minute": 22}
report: {"hour": 5, "minute": 22}
